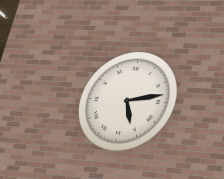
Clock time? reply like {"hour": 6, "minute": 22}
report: {"hour": 5, "minute": 13}
